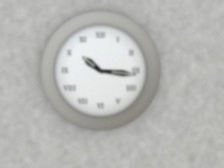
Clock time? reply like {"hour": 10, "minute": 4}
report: {"hour": 10, "minute": 16}
